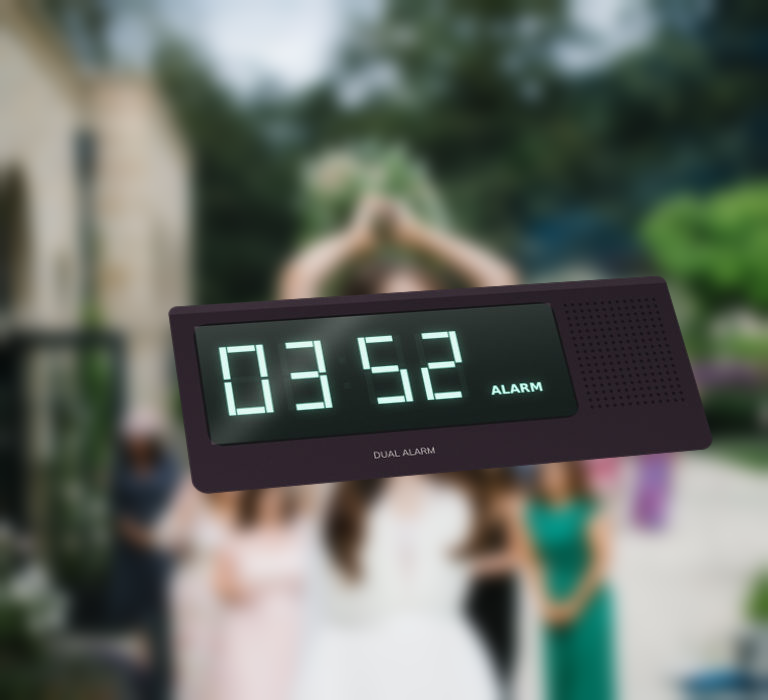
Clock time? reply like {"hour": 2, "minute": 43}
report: {"hour": 3, "minute": 52}
